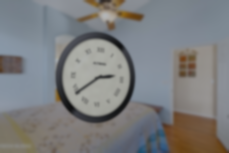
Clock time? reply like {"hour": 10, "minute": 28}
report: {"hour": 2, "minute": 39}
